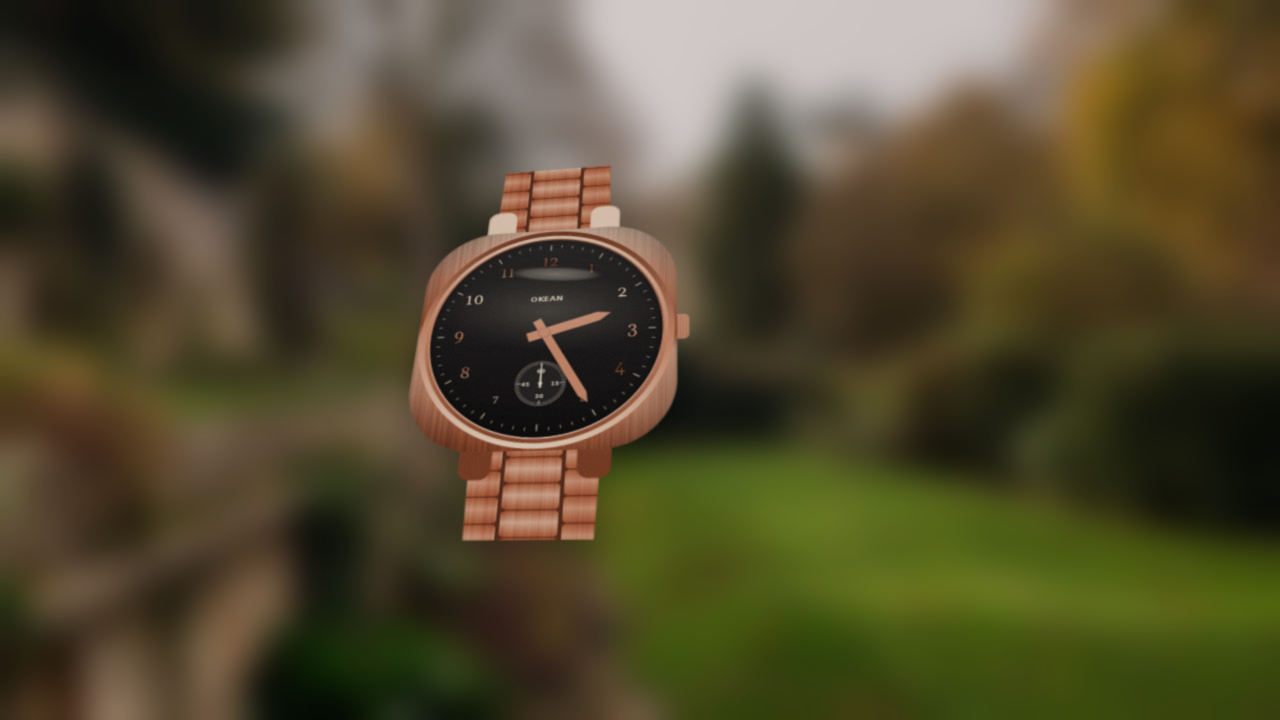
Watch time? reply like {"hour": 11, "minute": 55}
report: {"hour": 2, "minute": 25}
